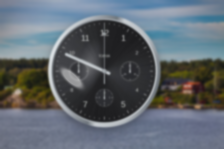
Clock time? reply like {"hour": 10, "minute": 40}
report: {"hour": 9, "minute": 49}
